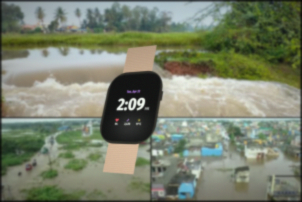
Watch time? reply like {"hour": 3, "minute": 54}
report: {"hour": 2, "minute": 9}
